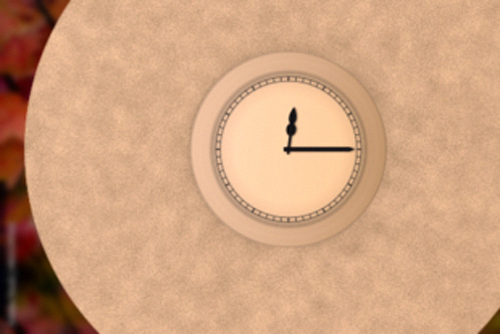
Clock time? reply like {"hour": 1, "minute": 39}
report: {"hour": 12, "minute": 15}
